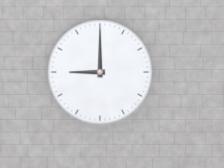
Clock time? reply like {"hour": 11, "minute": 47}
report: {"hour": 9, "minute": 0}
